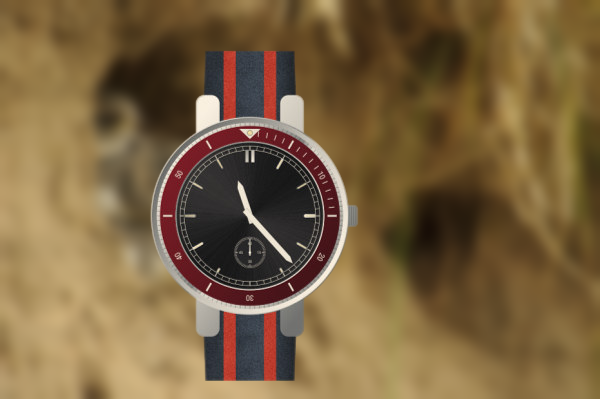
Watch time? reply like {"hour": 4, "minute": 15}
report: {"hour": 11, "minute": 23}
